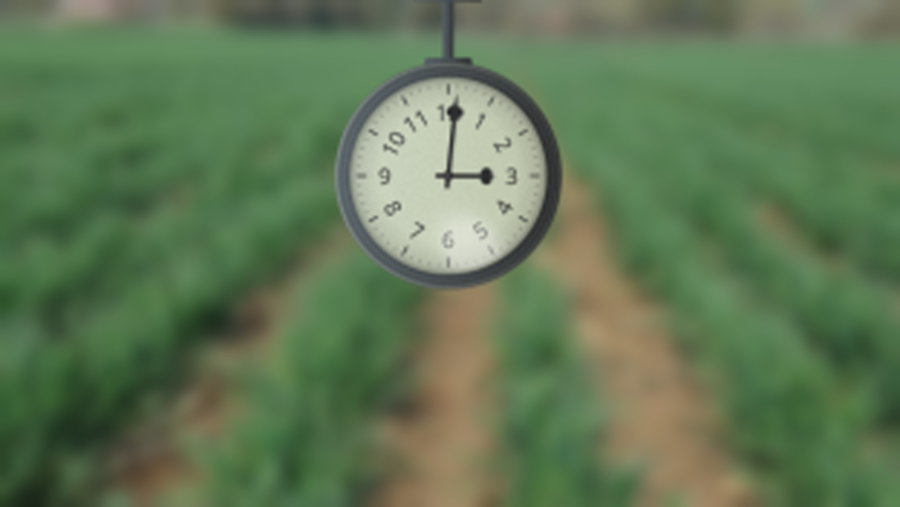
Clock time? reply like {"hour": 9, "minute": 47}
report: {"hour": 3, "minute": 1}
